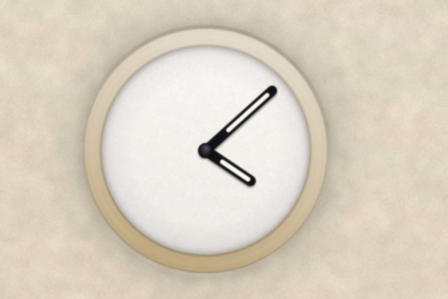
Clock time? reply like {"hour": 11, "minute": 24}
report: {"hour": 4, "minute": 8}
